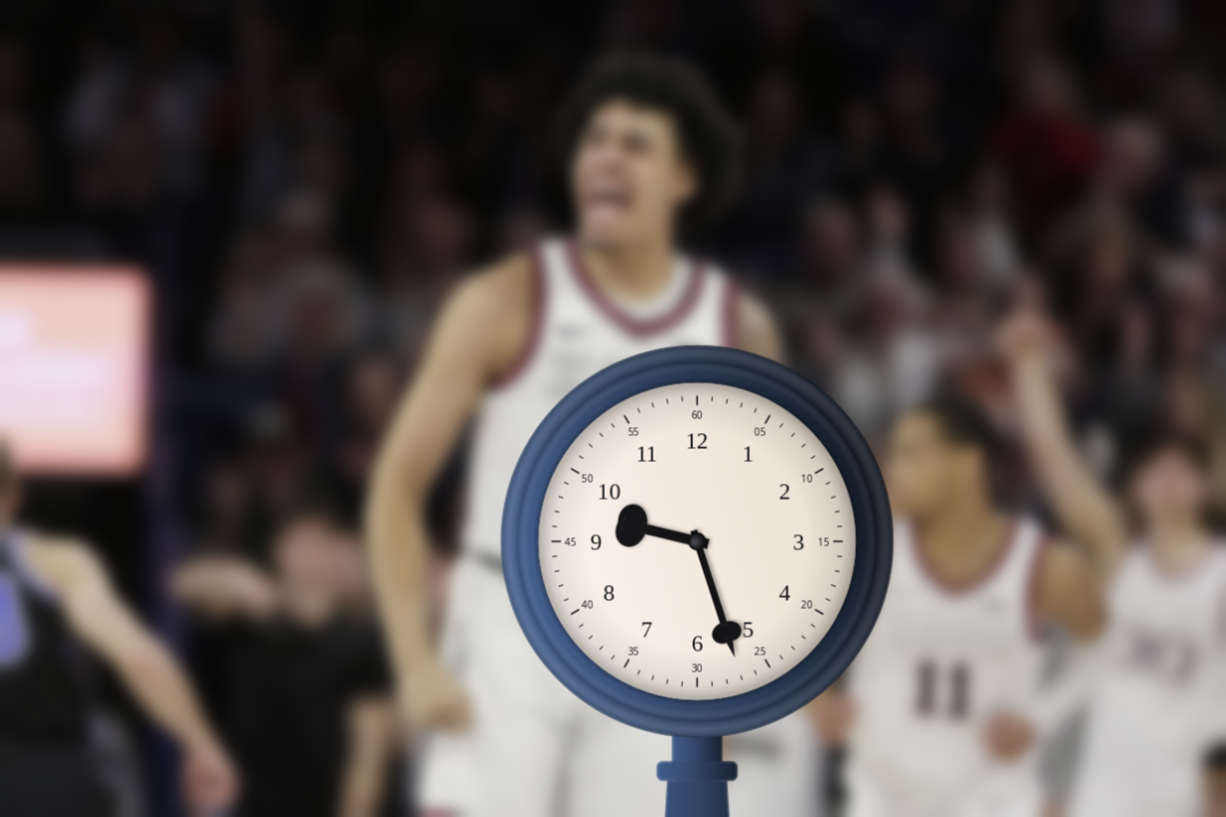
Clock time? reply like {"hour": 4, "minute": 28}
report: {"hour": 9, "minute": 27}
